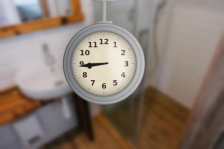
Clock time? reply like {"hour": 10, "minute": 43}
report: {"hour": 8, "minute": 44}
